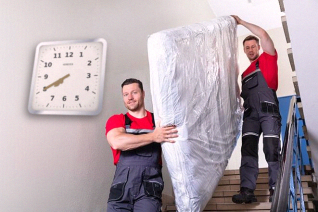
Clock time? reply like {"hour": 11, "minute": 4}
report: {"hour": 7, "minute": 40}
